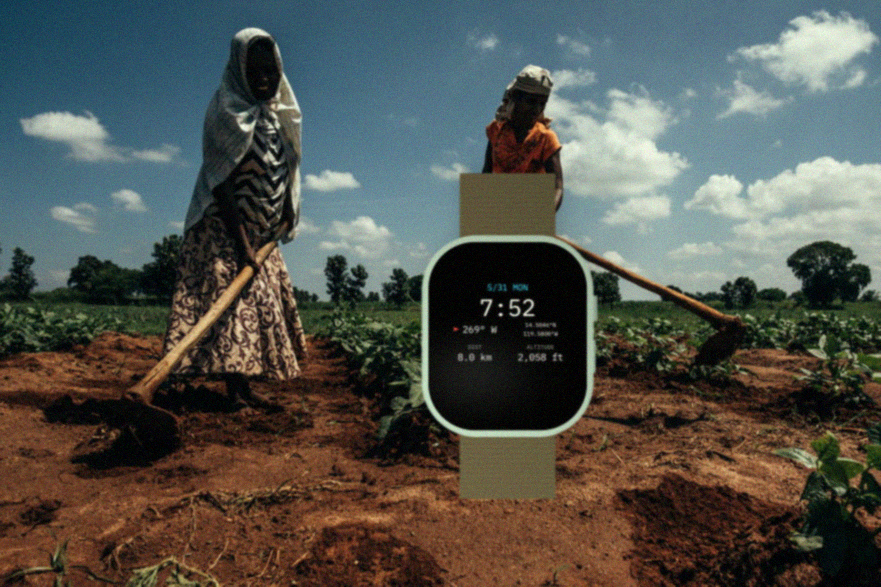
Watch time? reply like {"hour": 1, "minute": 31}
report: {"hour": 7, "minute": 52}
